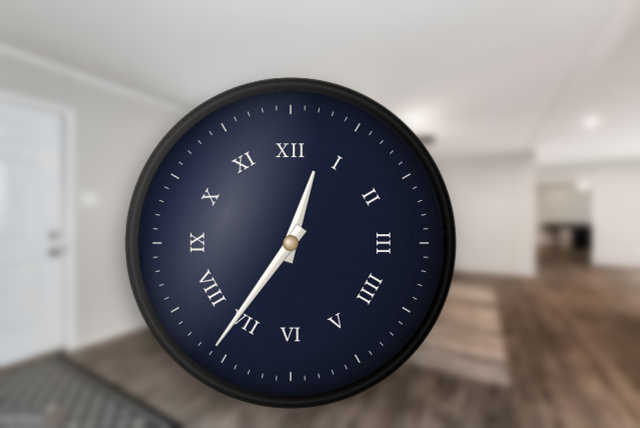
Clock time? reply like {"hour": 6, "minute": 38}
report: {"hour": 12, "minute": 36}
